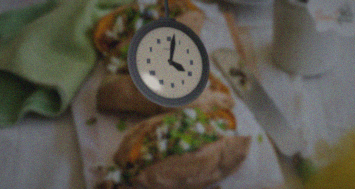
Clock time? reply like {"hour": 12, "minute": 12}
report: {"hour": 4, "minute": 2}
